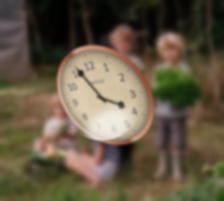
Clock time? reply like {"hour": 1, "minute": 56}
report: {"hour": 3, "minute": 56}
